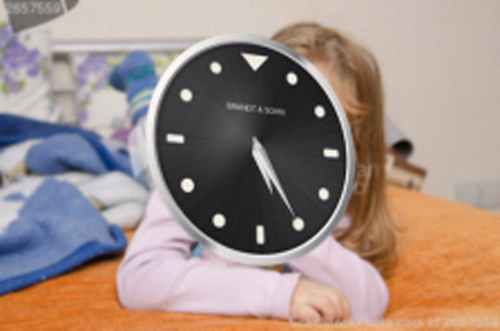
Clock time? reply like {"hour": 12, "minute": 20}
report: {"hour": 5, "minute": 25}
